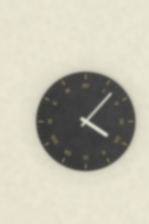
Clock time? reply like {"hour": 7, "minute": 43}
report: {"hour": 4, "minute": 7}
